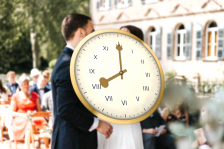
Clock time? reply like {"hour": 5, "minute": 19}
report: {"hour": 8, "minute": 0}
